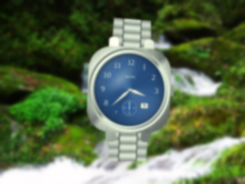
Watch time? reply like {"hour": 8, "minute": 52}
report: {"hour": 3, "minute": 38}
